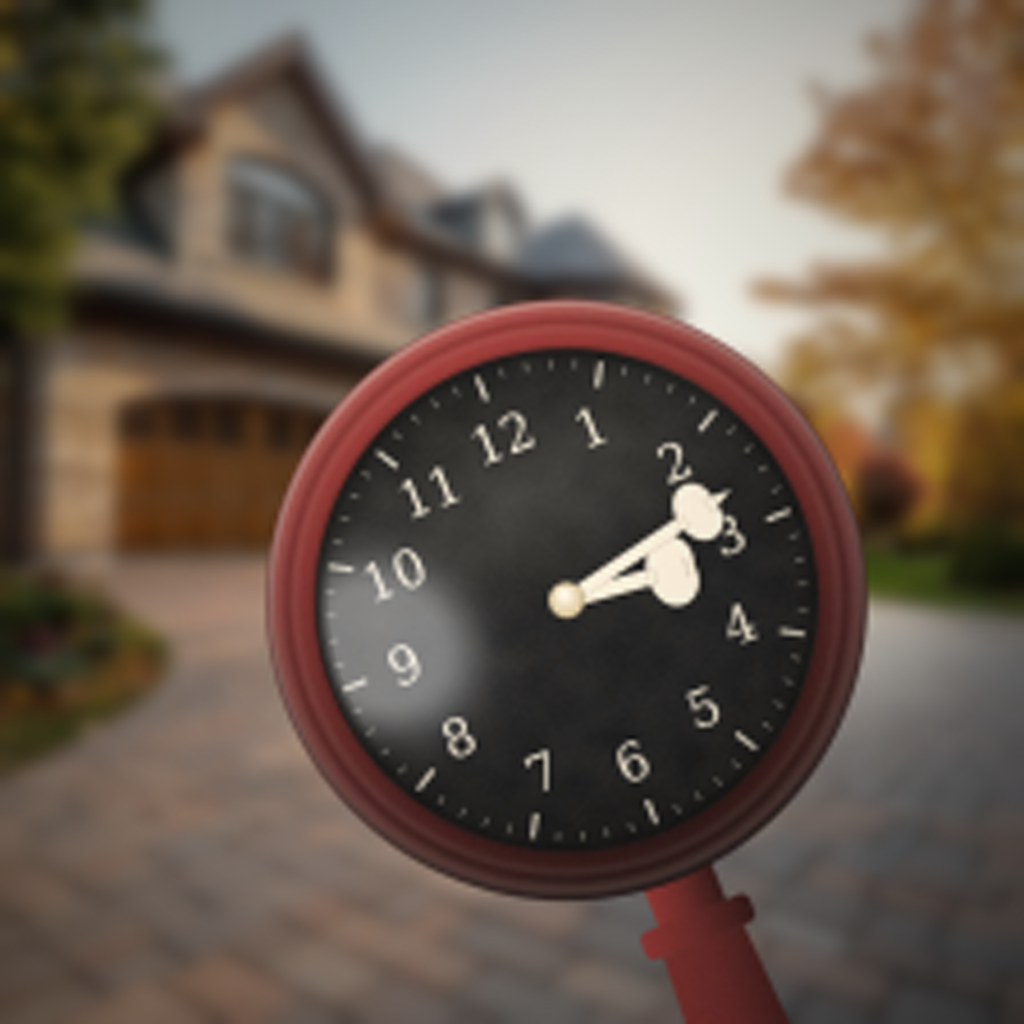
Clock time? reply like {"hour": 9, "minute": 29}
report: {"hour": 3, "minute": 13}
